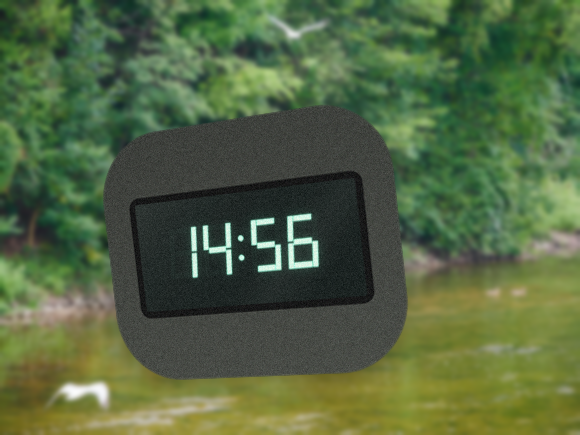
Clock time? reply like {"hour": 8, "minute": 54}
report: {"hour": 14, "minute": 56}
